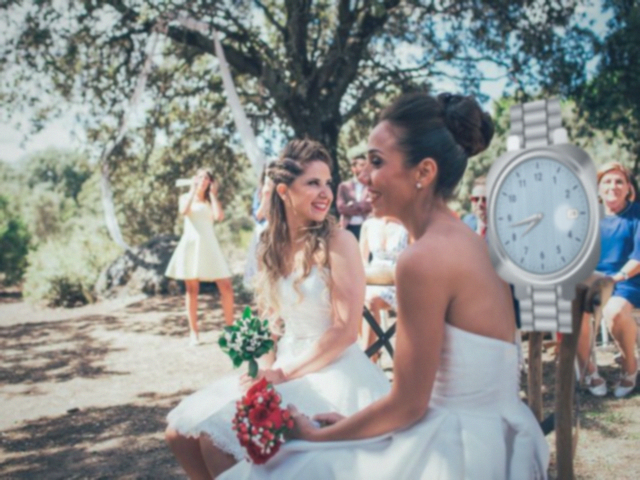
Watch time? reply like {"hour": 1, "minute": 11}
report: {"hour": 7, "minute": 43}
